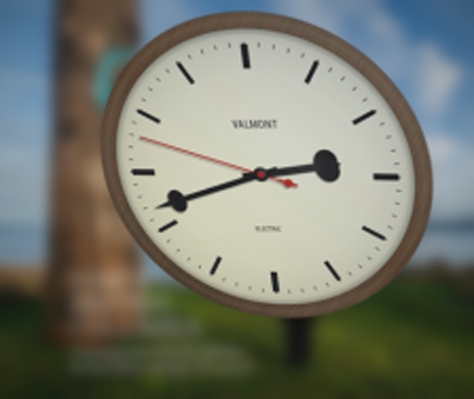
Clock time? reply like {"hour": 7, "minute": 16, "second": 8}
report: {"hour": 2, "minute": 41, "second": 48}
